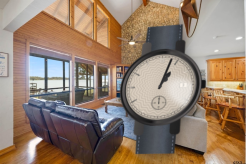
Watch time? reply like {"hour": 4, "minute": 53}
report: {"hour": 1, "minute": 3}
